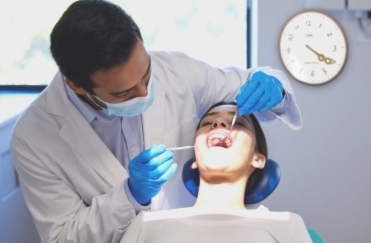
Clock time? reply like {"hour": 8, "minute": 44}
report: {"hour": 4, "minute": 21}
